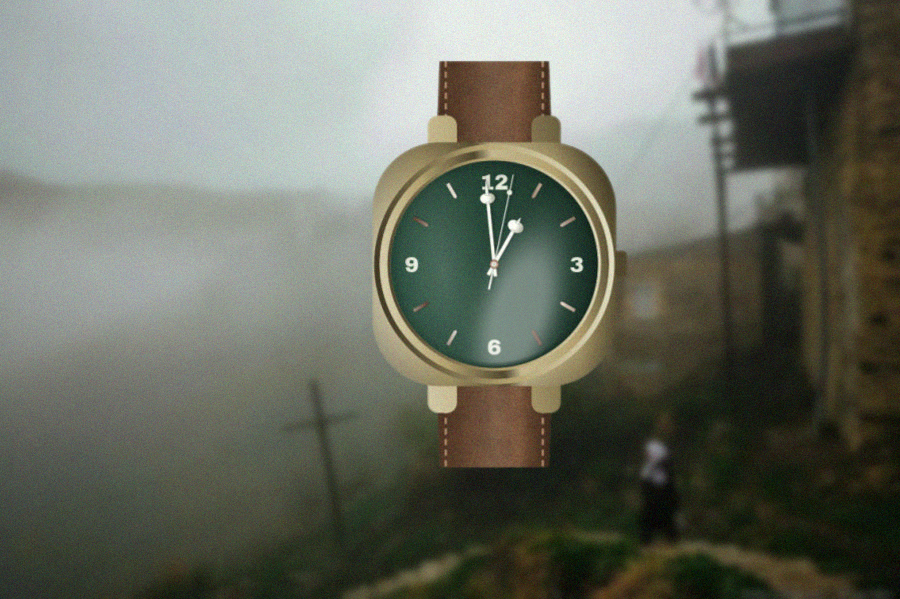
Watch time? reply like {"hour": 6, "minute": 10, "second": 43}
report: {"hour": 12, "minute": 59, "second": 2}
